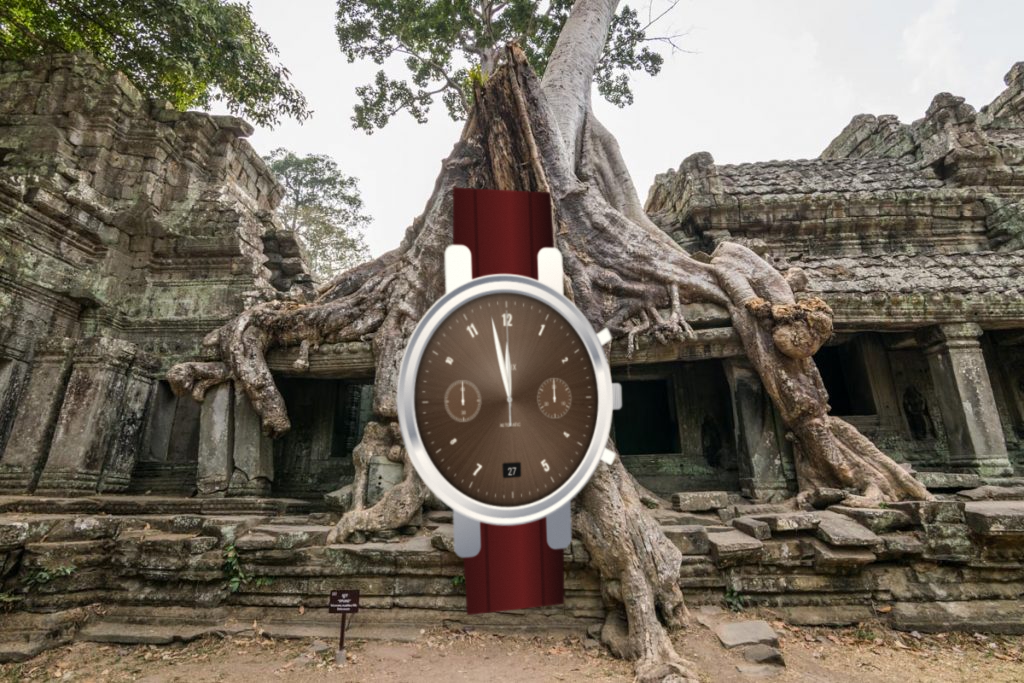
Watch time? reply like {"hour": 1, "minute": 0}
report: {"hour": 11, "minute": 58}
